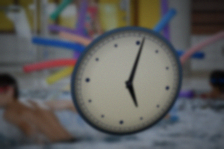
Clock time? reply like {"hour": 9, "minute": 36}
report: {"hour": 5, "minute": 1}
